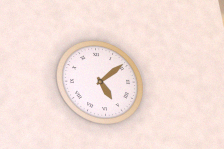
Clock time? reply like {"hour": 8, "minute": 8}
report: {"hour": 5, "minute": 9}
